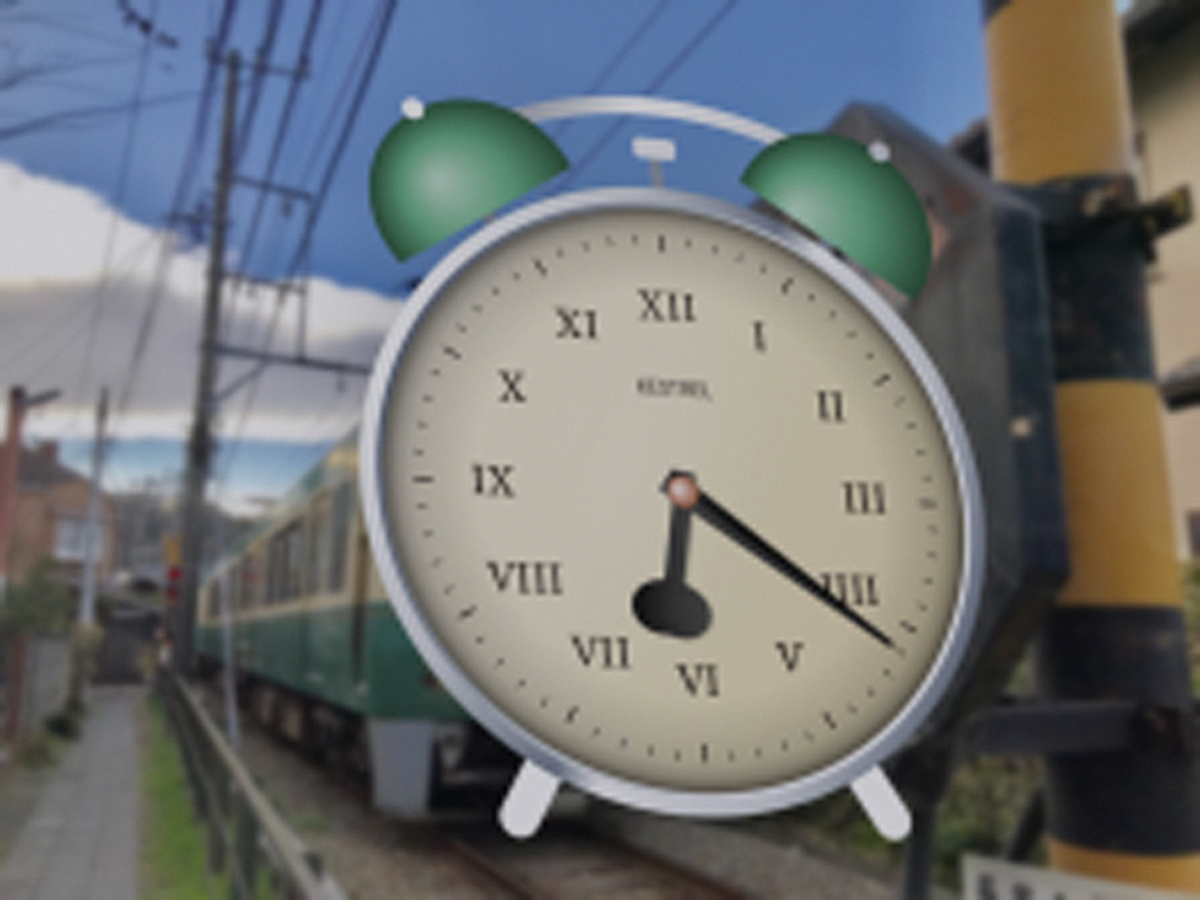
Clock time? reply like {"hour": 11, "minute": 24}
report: {"hour": 6, "minute": 21}
